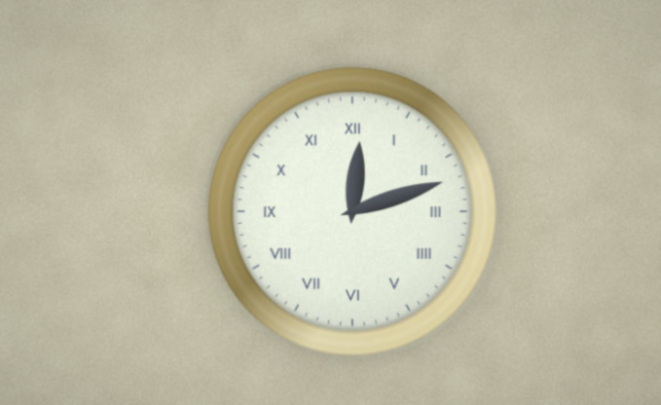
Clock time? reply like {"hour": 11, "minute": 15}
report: {"hour": 12, "minute": 12}
